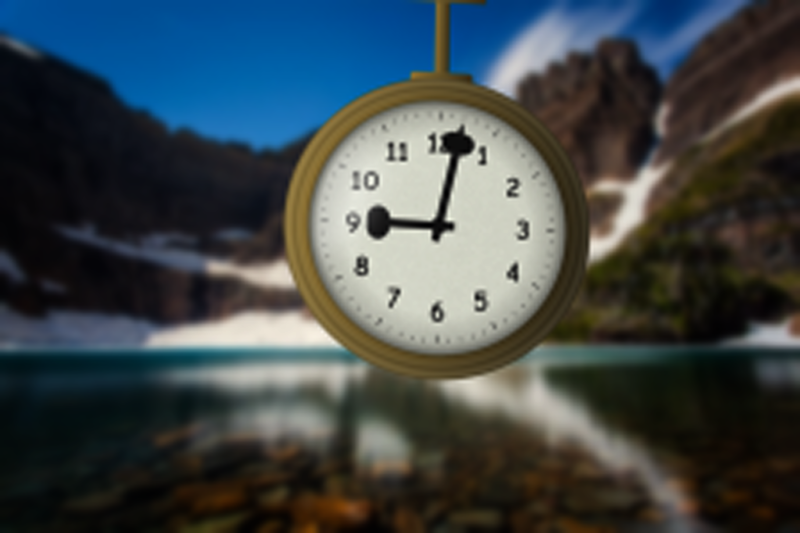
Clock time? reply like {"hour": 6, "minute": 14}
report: {"hour": 9, "minute": 2}
